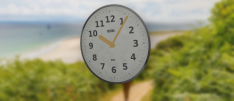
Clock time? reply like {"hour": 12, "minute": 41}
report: {"hour": 10, "minute": 6}
